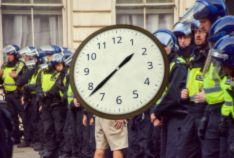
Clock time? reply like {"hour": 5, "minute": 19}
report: {"hour": 1, "minute": 38}
